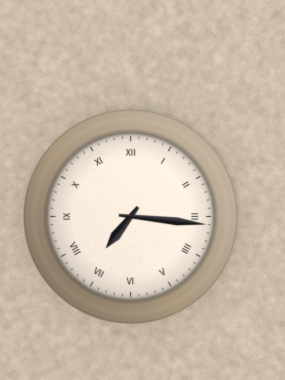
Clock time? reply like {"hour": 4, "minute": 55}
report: {"hour": 7, "minute": 16}
